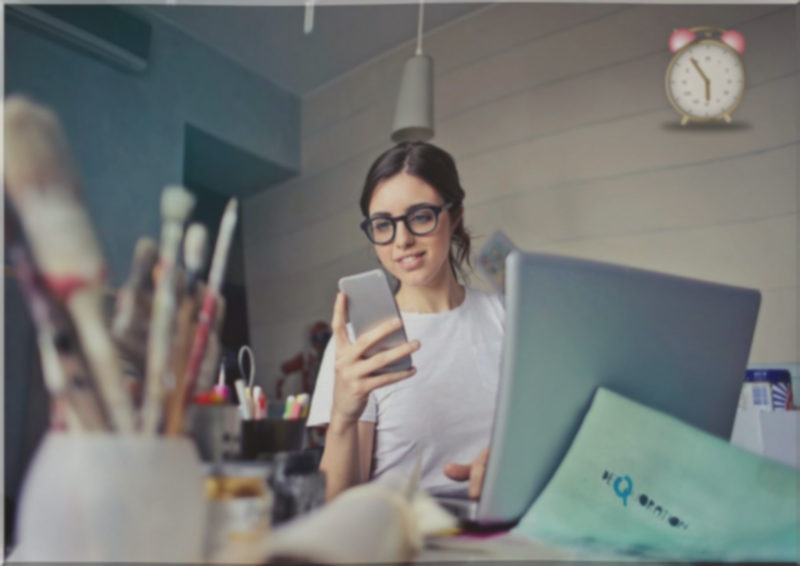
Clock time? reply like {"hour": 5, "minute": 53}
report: {"hour": 5, "minute": 54}
